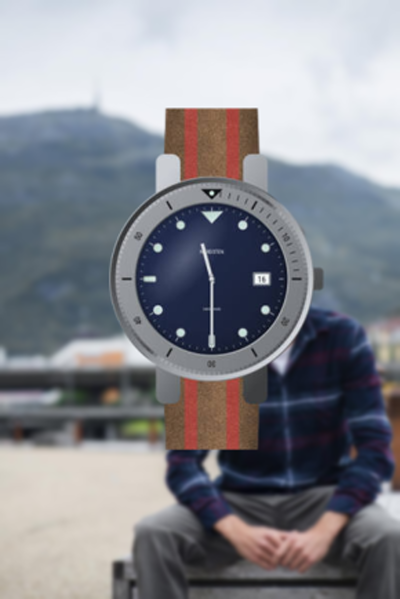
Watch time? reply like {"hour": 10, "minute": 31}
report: {"hour": 11, "minute": 30}
